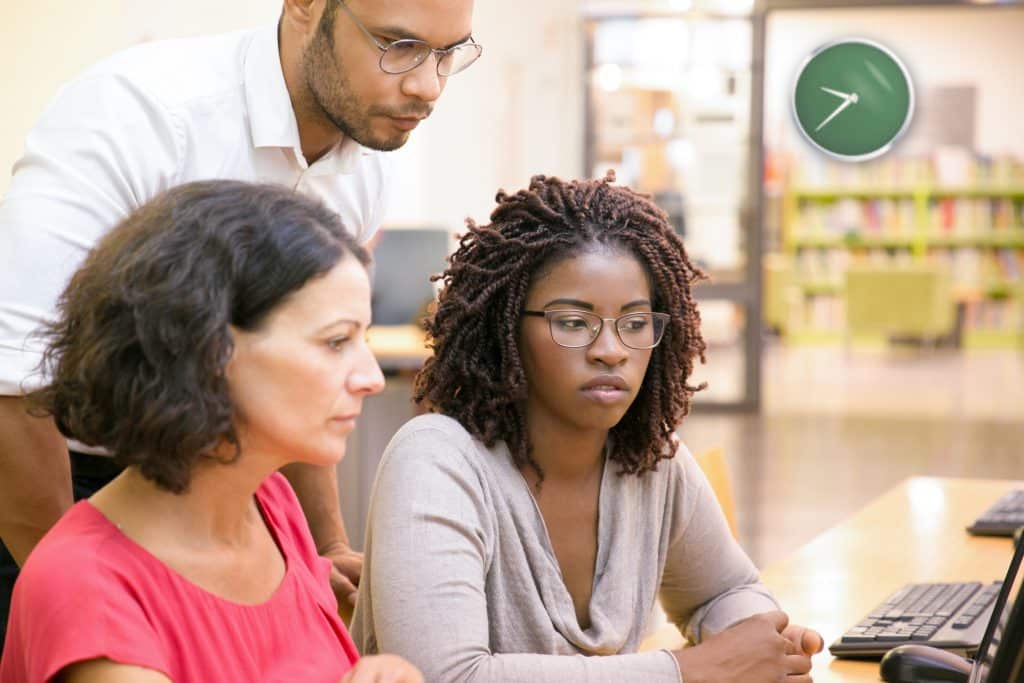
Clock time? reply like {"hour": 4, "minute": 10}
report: {"hour": 9, "minute": 38}
